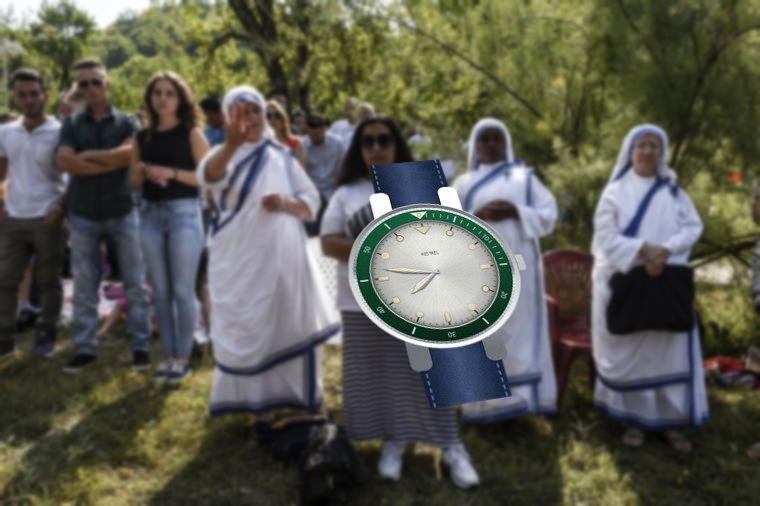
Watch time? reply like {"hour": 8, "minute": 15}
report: {"hour": 7, "minute": 47}
